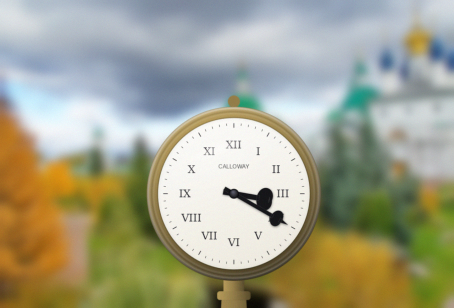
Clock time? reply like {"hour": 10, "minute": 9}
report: {"hour": 3, "minute": 20}
